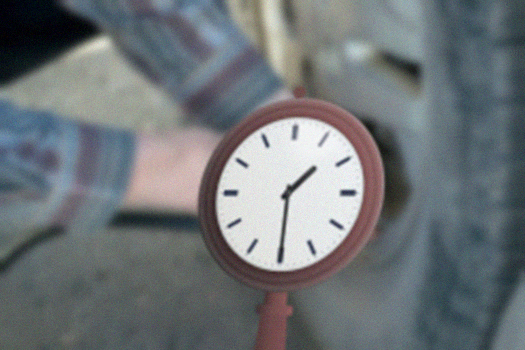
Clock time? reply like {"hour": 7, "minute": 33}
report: {"hour": 1, "minute": 30}
